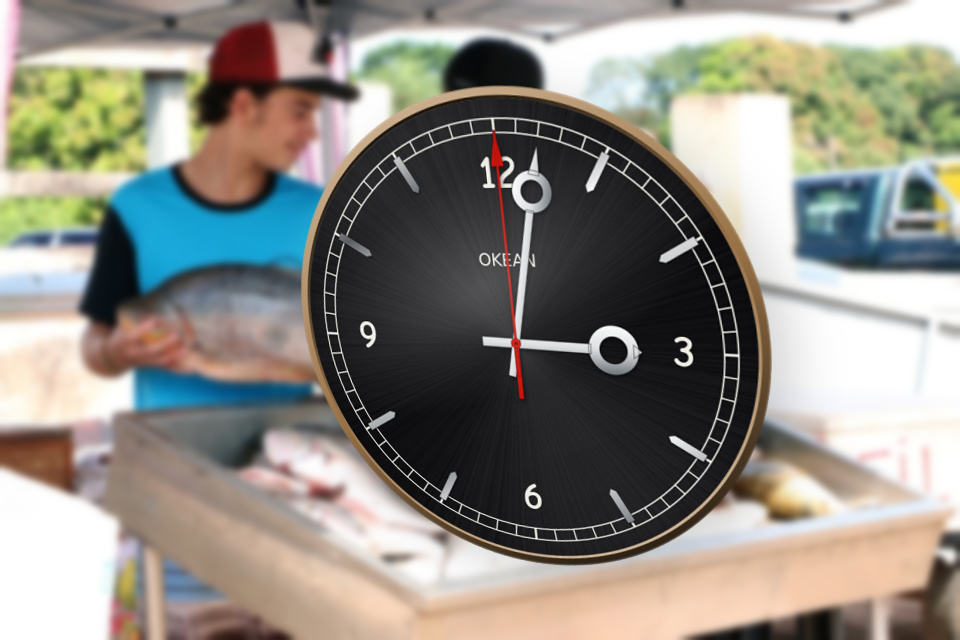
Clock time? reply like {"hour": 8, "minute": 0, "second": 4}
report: {"hour": 3, "minute": 2, "second": 0}
